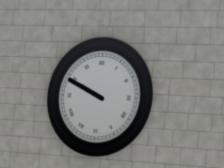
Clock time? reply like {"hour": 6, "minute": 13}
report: {"hour": 9, "minute": 49}
